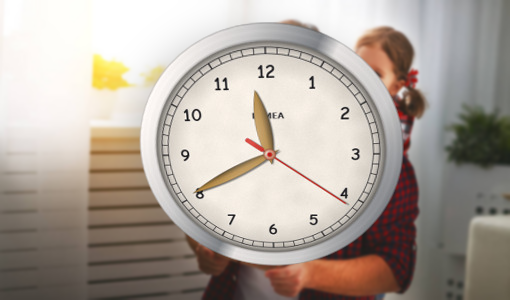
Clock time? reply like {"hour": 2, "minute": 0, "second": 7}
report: {"hour": 11, "minute": 40, "second": 21}
